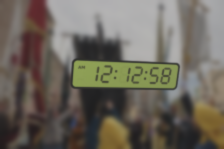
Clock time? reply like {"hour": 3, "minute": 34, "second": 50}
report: {"hour": 12, "minute": 12, "second": 58}
